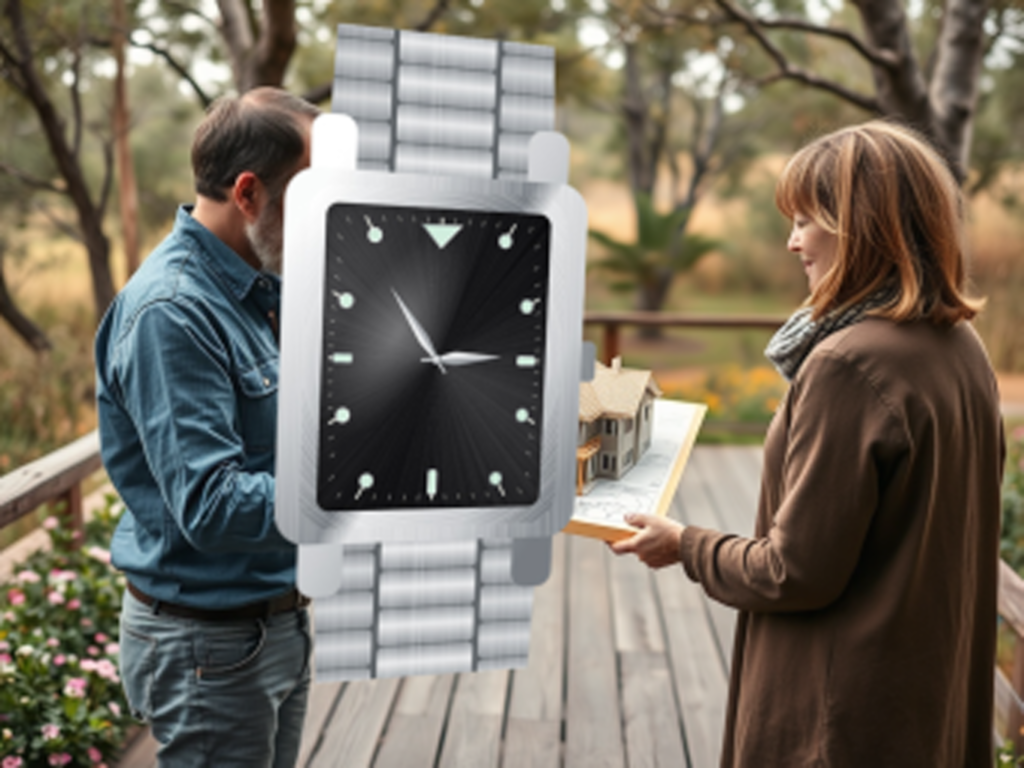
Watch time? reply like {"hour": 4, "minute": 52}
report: {"hour": 2, "minute": 54}
